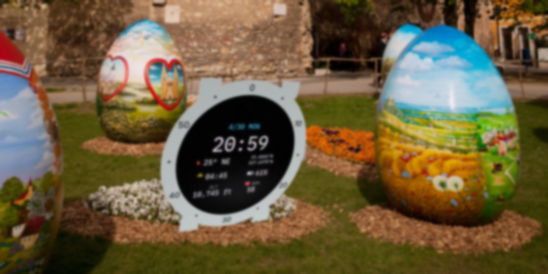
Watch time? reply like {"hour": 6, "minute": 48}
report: {"hour": 20, "minute": 59}
